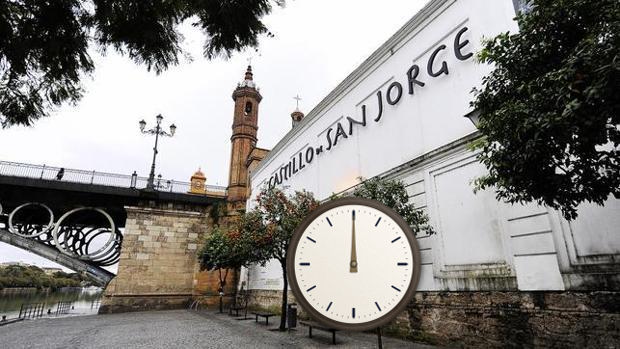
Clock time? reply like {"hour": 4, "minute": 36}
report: {"hour": 12, "minute": 0}
